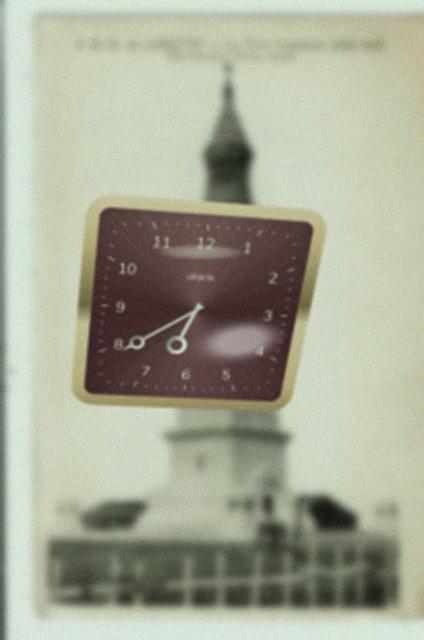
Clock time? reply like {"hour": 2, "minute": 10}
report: {"hour": 6, "minute": 39}
